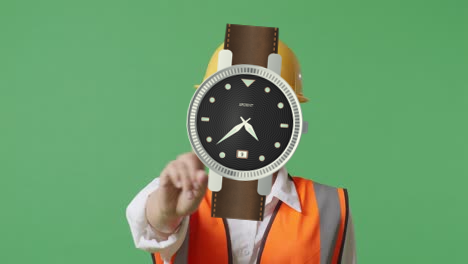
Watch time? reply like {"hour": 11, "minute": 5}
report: {"hour": 4, "minute": 38}
